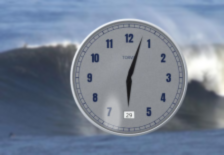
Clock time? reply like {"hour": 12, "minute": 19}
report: {"hour": 6, "minute": 3}
